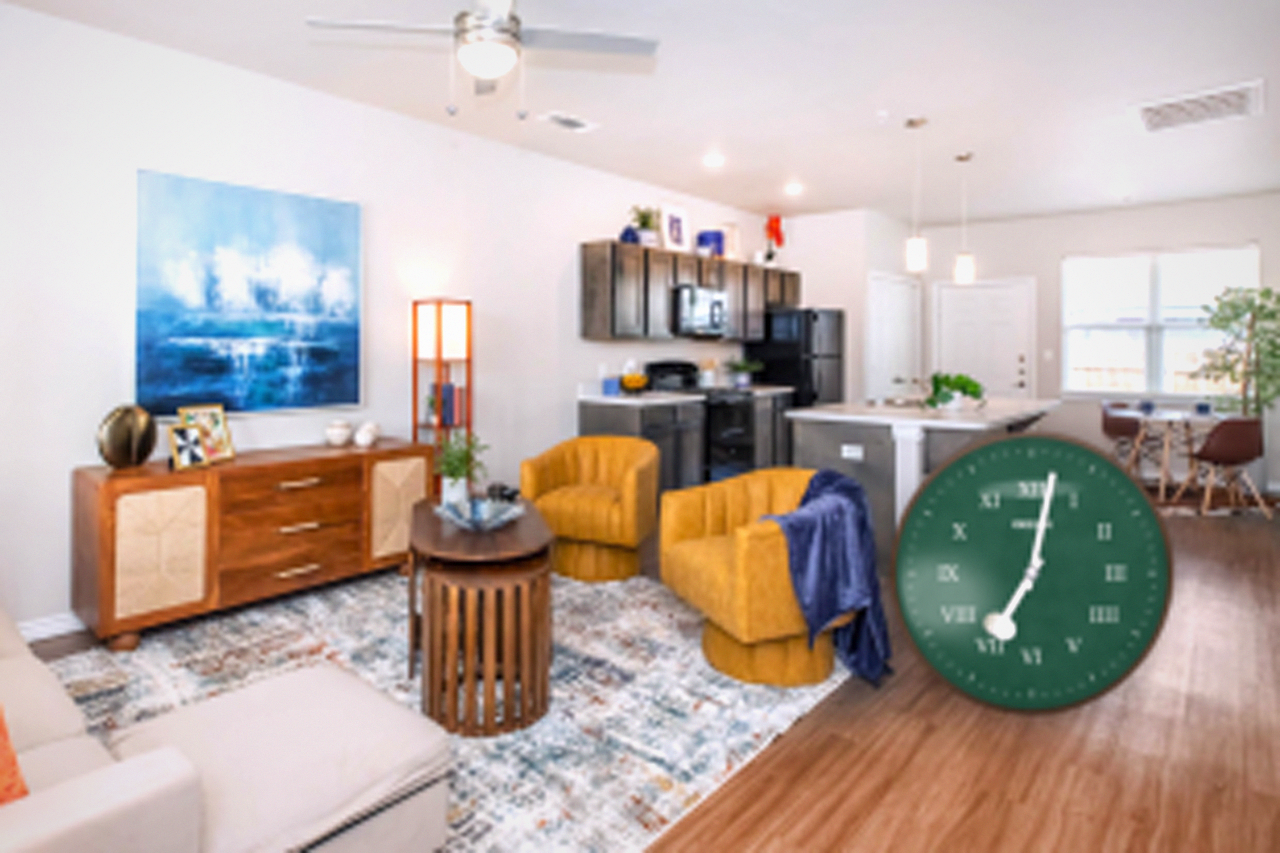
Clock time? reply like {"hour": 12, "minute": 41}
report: {"hour": 7, "minute": 2}
